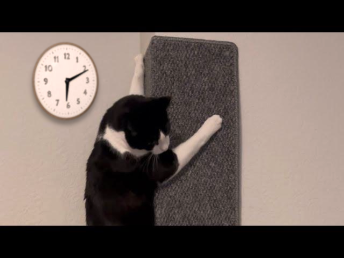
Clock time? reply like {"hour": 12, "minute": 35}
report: {"hour": 6, "minute": 11}
